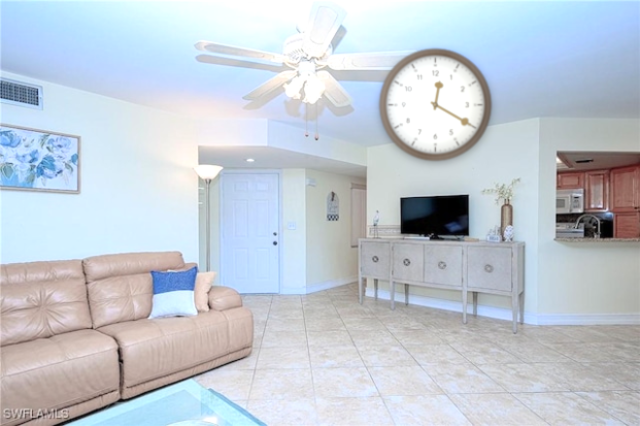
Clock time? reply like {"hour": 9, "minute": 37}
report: {"hour": 12, "minute": 20}
